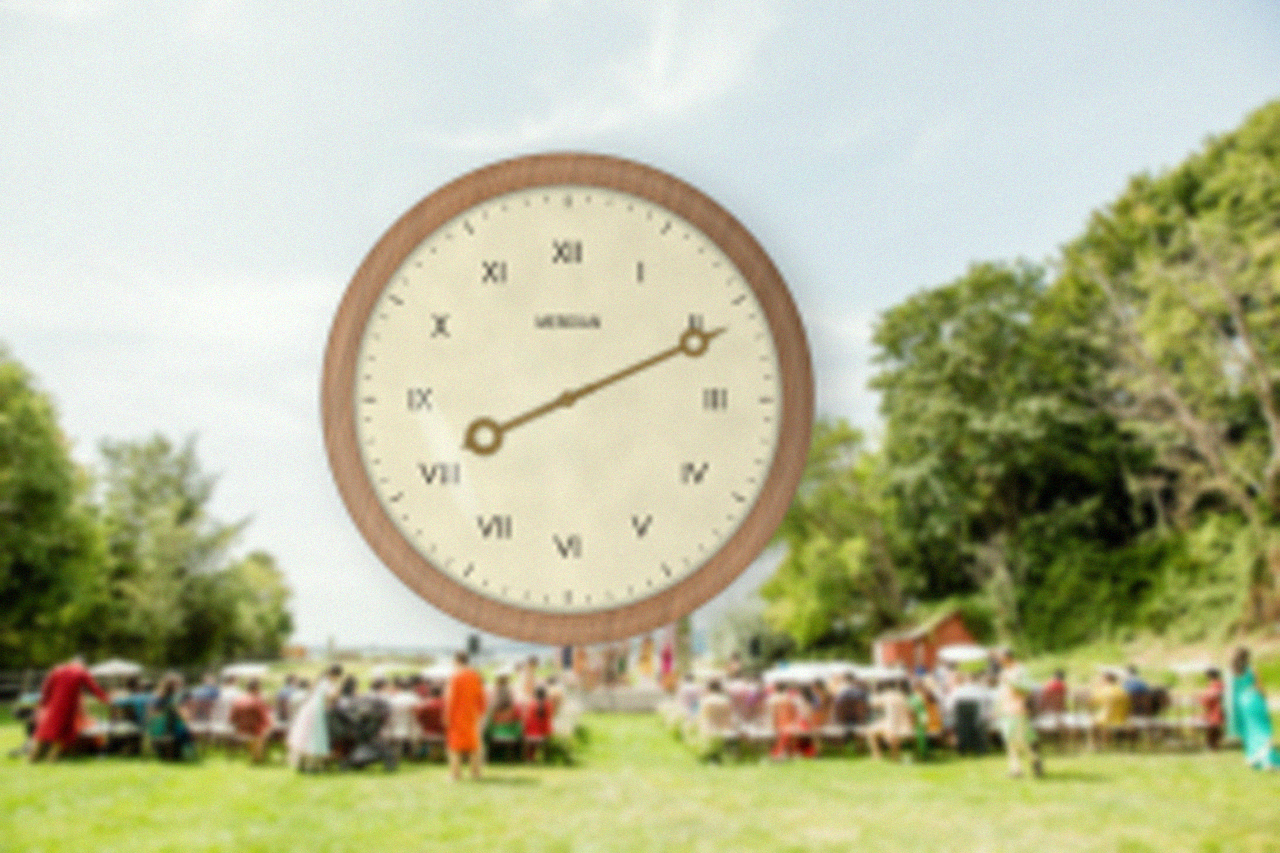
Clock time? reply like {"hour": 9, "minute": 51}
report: {"hour": 8, "minute": 11}
